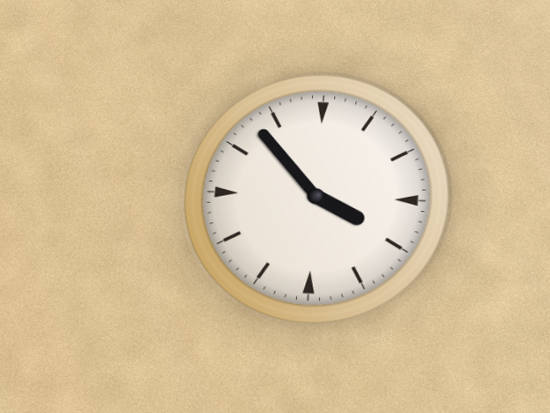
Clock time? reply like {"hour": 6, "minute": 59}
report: {"hour": 3, "minute": 53}
